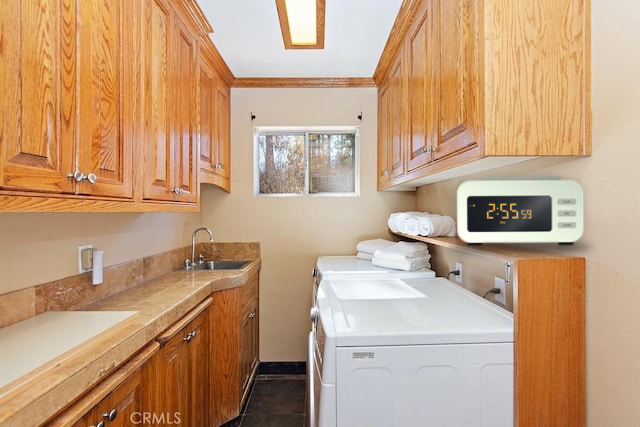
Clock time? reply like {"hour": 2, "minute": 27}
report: {"hour": 2, "minute": 55}
